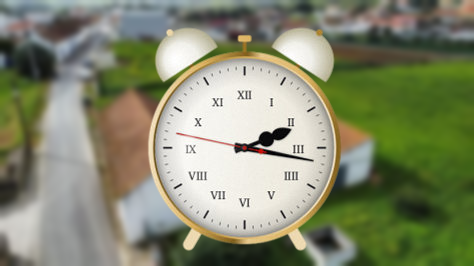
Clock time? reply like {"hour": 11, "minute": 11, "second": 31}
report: {"hour": 2, "minute": 16, "second": 47}
